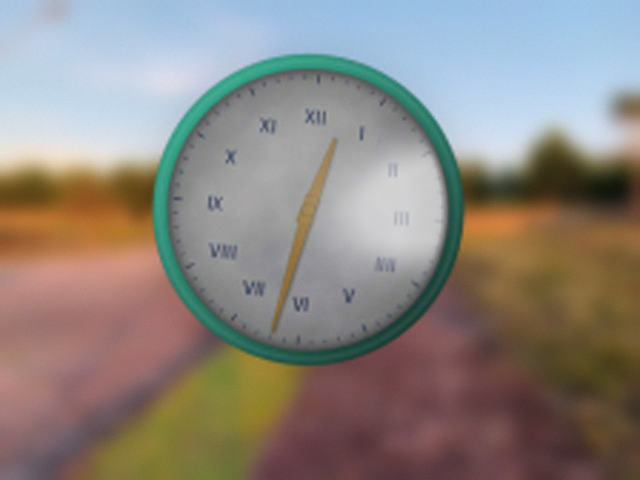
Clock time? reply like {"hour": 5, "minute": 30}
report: {"hour": 12, "minute": 32}
